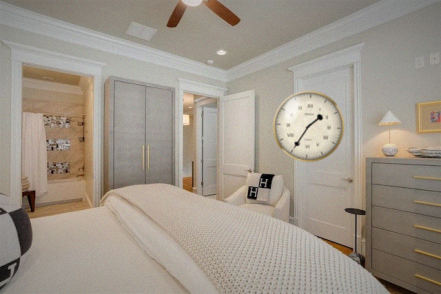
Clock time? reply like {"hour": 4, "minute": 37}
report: {"hour": 1, "minute": 35}
